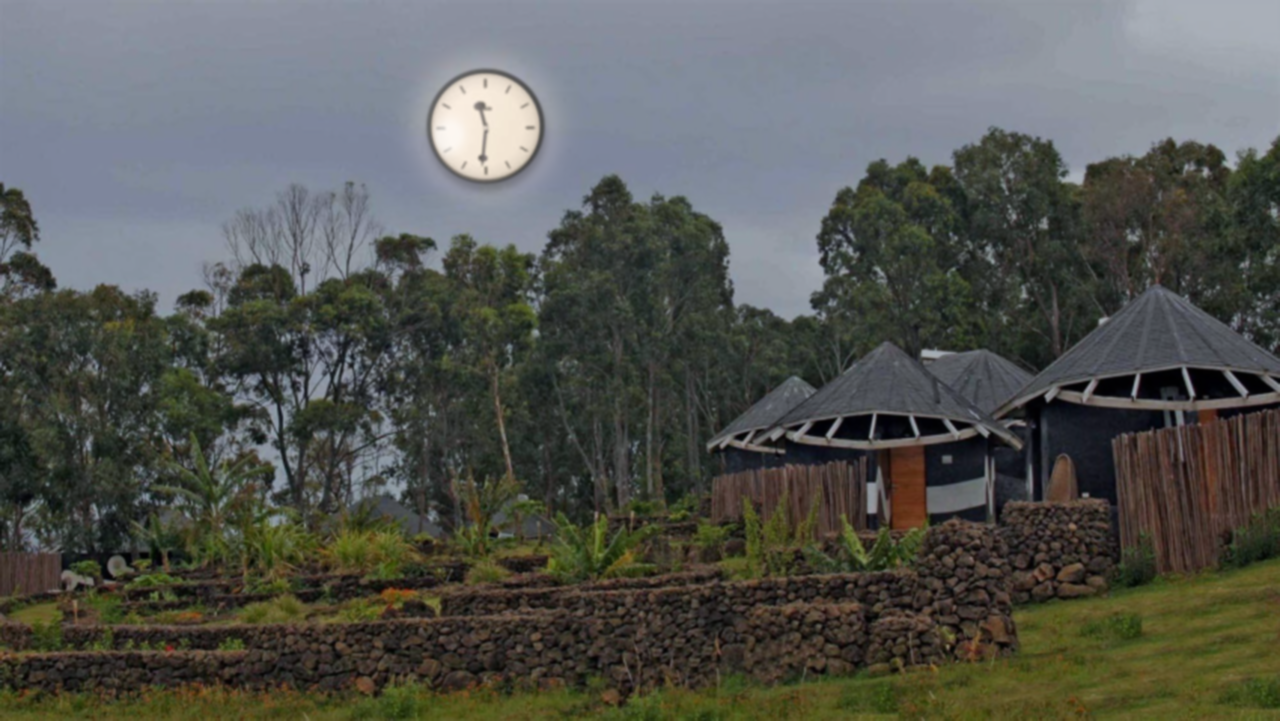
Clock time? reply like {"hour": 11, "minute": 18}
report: {"hour": 11, "minute": 31}
